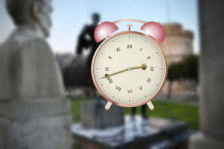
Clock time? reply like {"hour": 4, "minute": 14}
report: {"hour": 2, "minute": 42}
